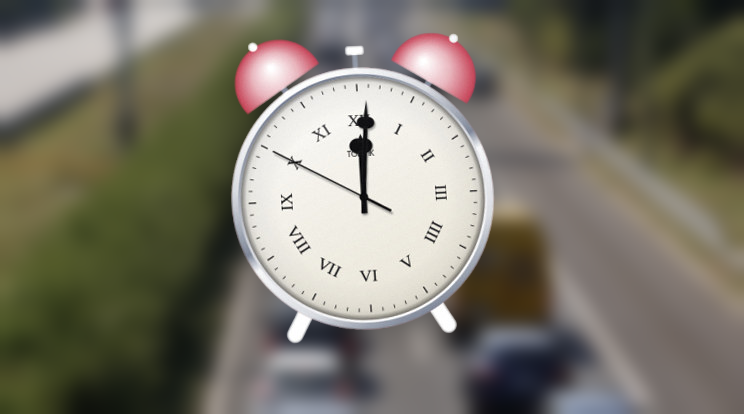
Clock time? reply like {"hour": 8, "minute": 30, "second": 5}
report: {"hour": 12, "minute": 0, "second": 50}
